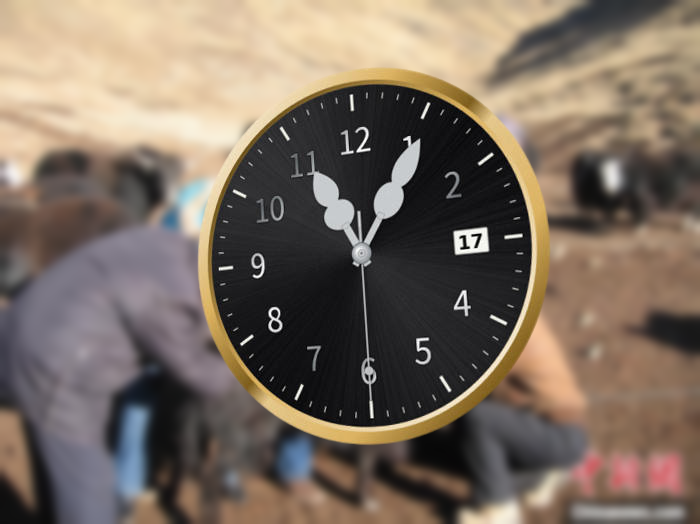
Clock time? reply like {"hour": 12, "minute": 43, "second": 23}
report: {"hour": 11, "minute": 5, "second": 30}
